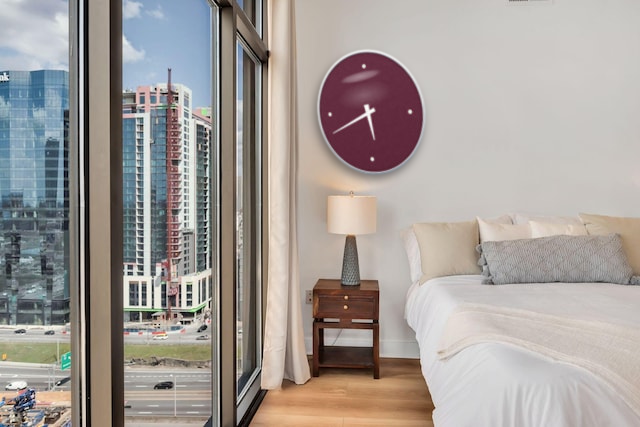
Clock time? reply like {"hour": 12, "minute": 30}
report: {"hour": 5, "minute": 41}
